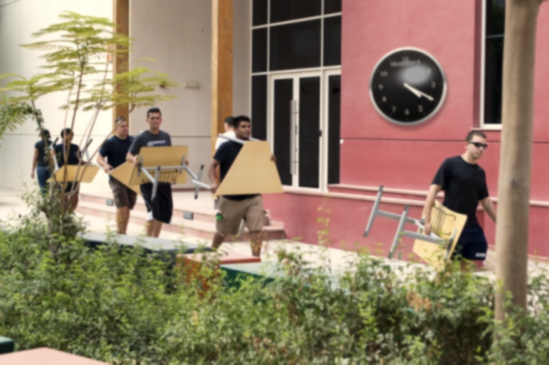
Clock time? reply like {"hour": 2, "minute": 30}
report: {"hour": 4, "minute": 20}
